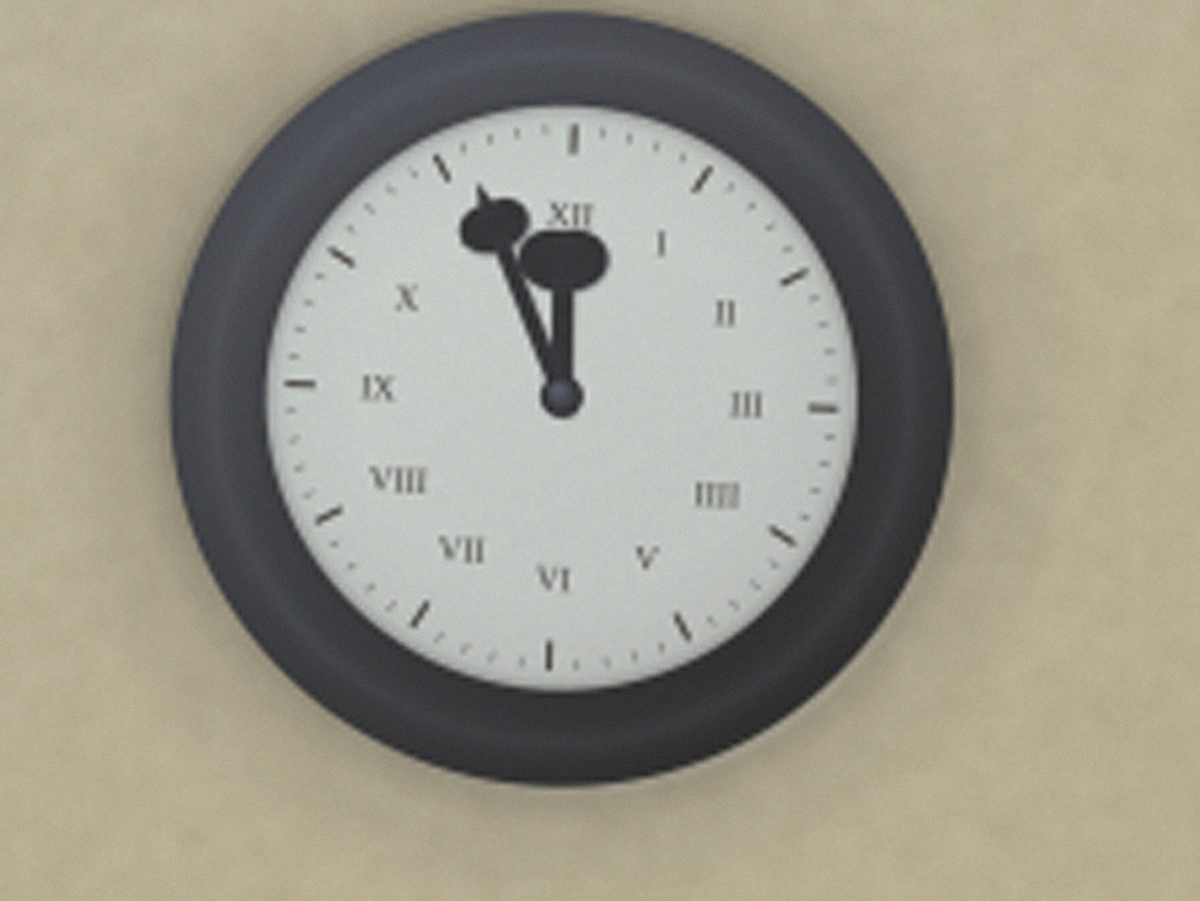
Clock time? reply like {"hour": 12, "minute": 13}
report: {"hour": 11, "minute": 56}
